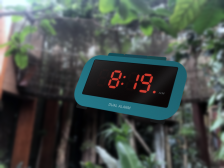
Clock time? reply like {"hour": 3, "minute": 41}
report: {"hour": 8, "minute": 19}
